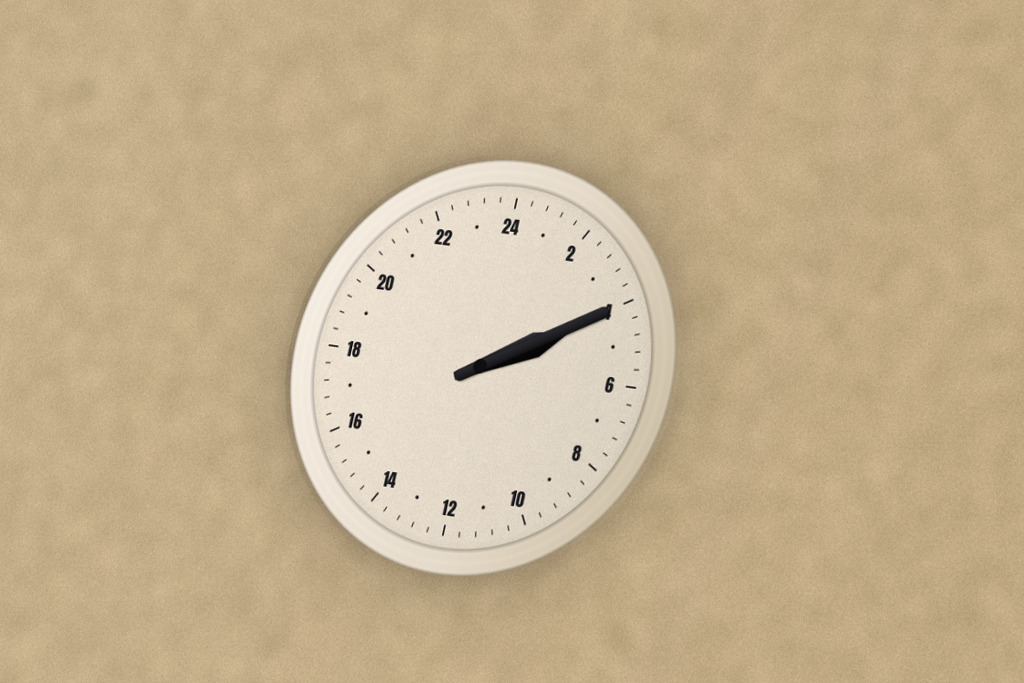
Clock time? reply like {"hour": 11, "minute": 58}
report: {"hour": 4, "minute": 10}
